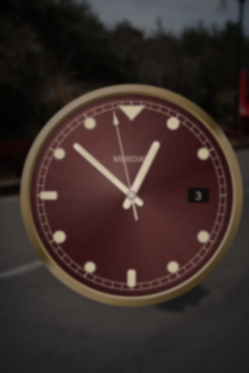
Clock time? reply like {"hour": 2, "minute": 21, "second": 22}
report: {"hour": 12, "minute": 51, "second": 58}
